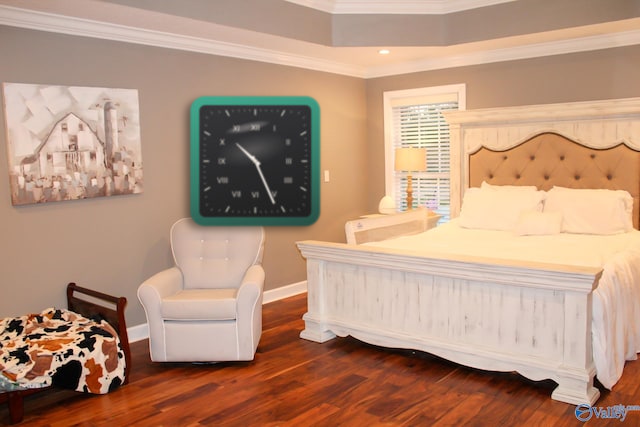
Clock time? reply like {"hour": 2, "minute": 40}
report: {"hour": 10, "minute": 26}
